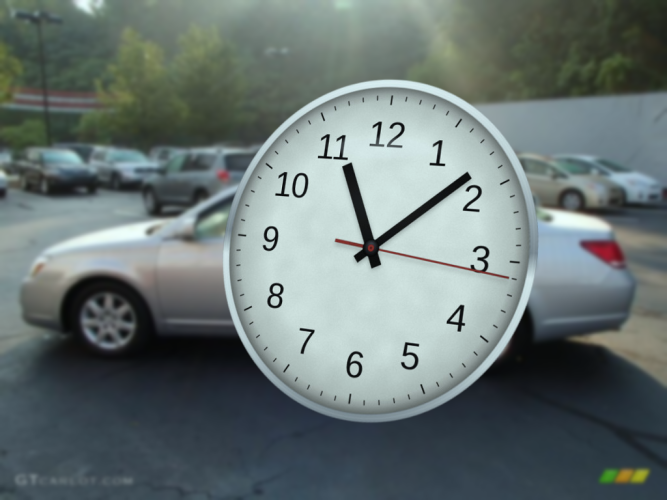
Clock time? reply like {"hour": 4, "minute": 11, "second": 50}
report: {"hour": 11, "minute": 8, "second": 16}
